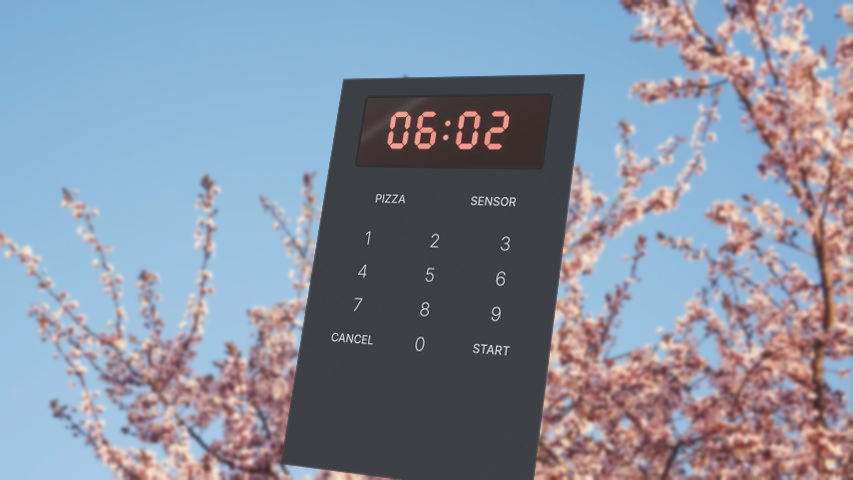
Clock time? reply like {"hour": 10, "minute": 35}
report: {"hour": 6, "minute": 2}
